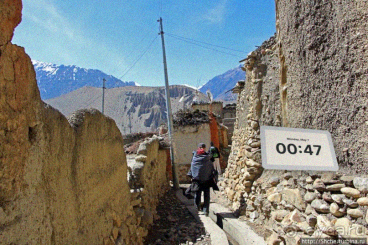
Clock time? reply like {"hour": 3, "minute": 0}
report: {"hour": 0, "minute": 47}
